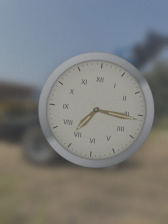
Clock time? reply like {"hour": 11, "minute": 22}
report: {"hour": 7, "minute": 16}
